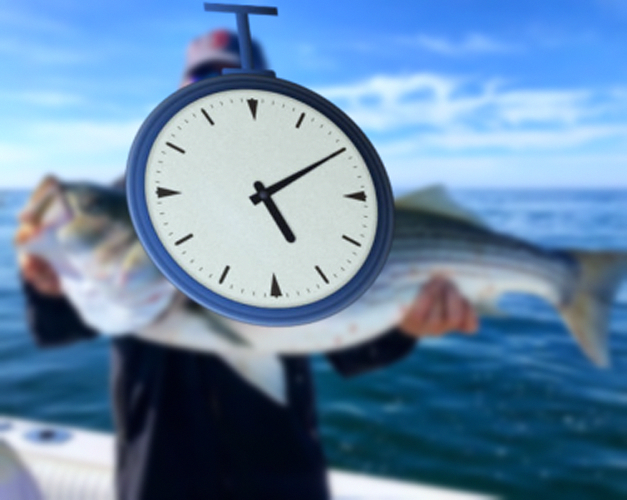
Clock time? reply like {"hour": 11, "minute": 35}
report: {"hour": 5, "minute": 10}
